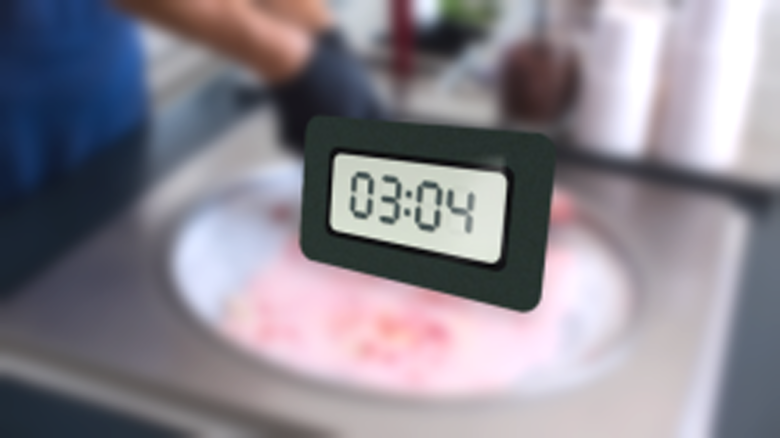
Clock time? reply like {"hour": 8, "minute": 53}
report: {"hour": 3, "minute": 4}
